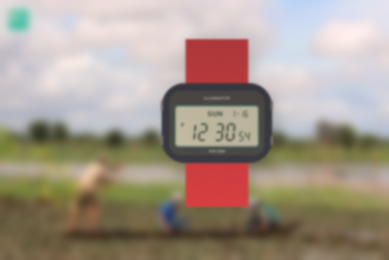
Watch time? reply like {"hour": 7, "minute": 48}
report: {"hour": 12, "minute": 30}
